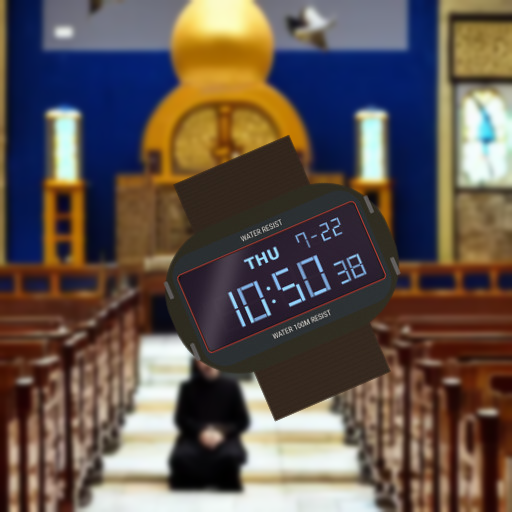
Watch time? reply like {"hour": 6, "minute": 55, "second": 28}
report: {"hour": 10, "minute": 50, "second": 38}
